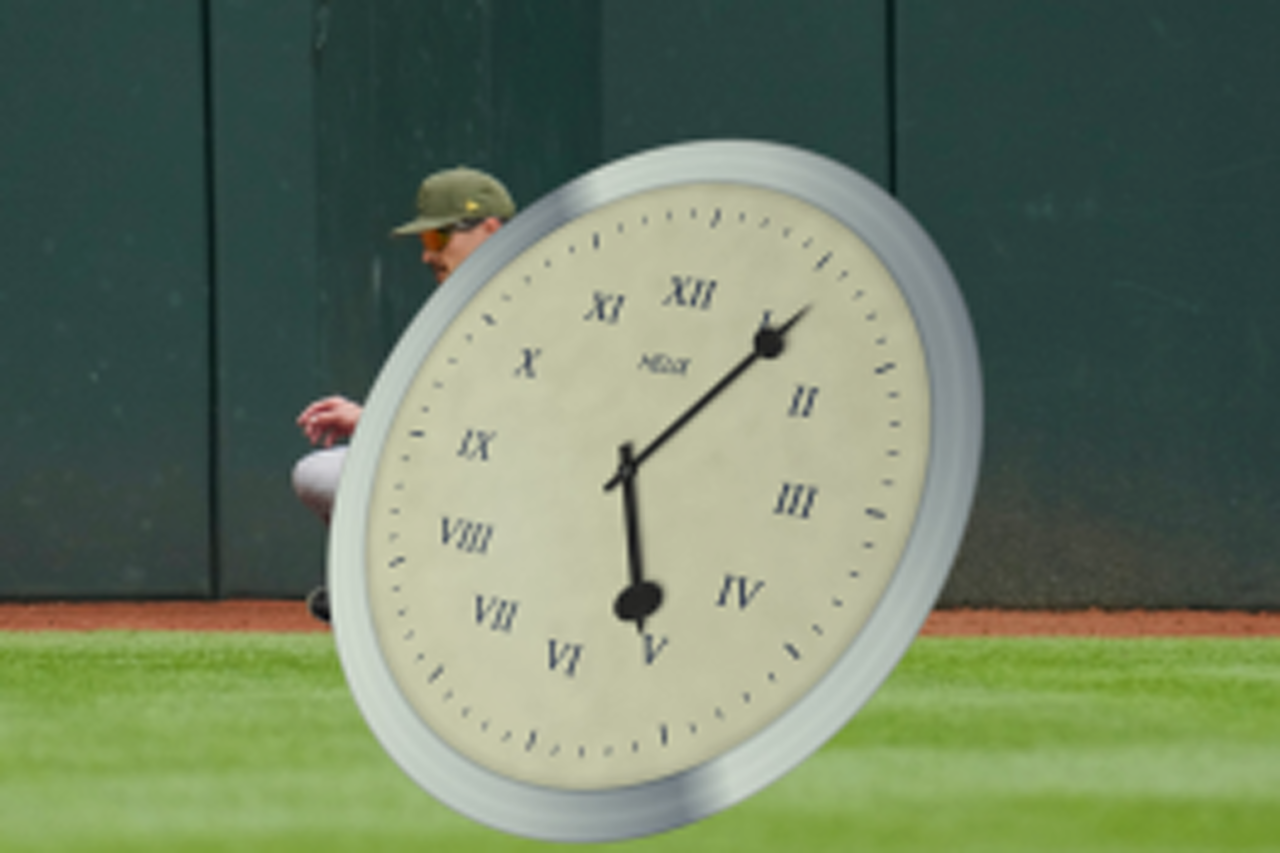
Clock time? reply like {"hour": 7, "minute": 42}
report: {"hour": 5, "minute": 6}
